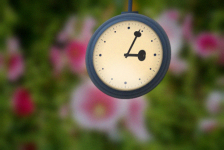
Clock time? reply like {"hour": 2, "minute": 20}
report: {"hour": 3, "minute": 4}
